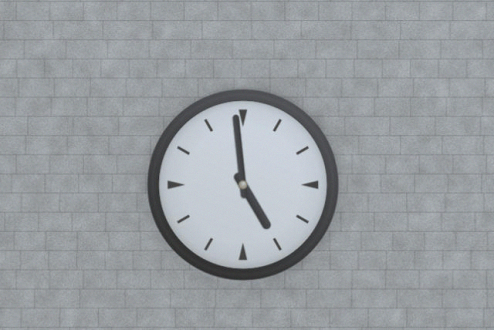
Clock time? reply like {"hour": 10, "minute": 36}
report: {"hour": 4, "minute": 59}
